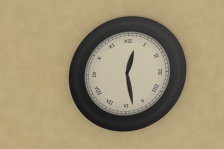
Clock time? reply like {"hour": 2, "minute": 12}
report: {"hour": 12, "minute": 28}
